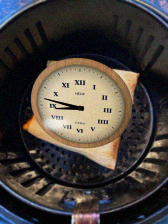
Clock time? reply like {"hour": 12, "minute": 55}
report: {"hour": 8, "minute": 47}
